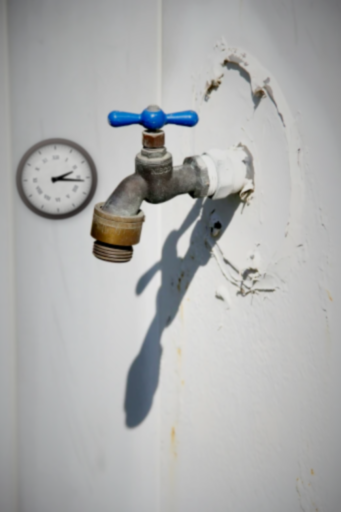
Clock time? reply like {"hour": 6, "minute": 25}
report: {"hour": 2, "minute": 16}
